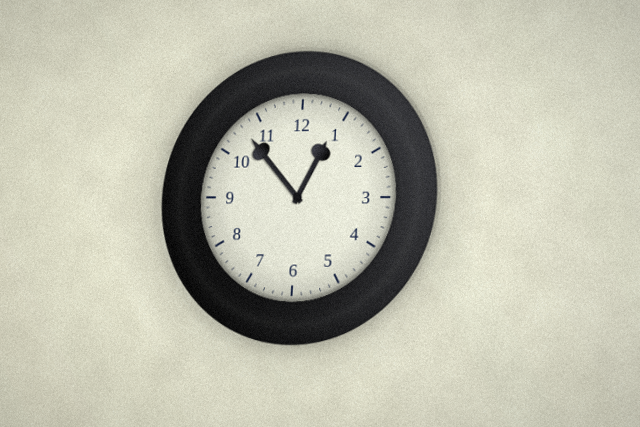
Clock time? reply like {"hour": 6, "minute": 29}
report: {"hour": 12, "minute": 53}
